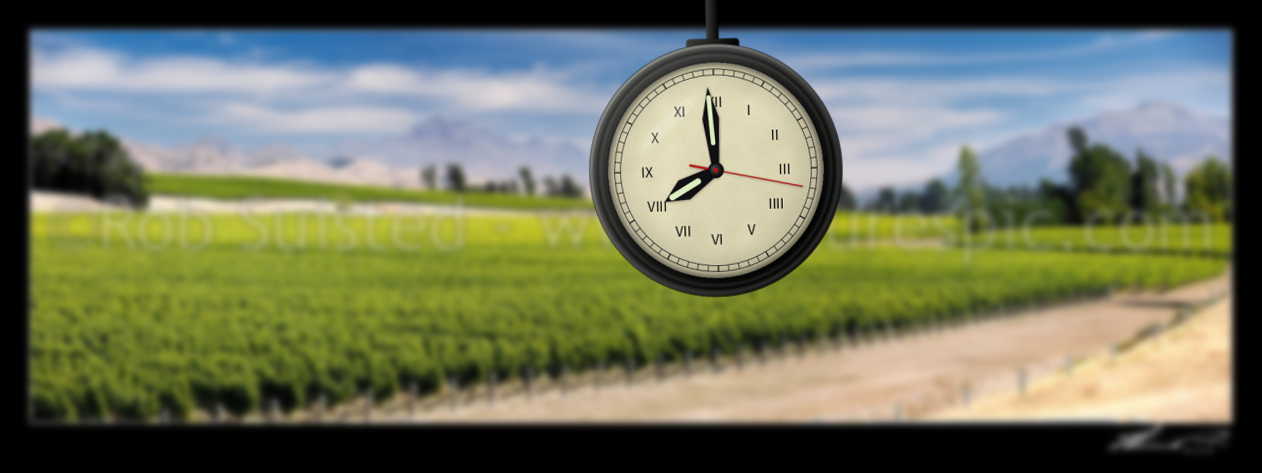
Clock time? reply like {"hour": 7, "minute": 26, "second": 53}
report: {"hour": 7, "minute": 59, "second": 17}
